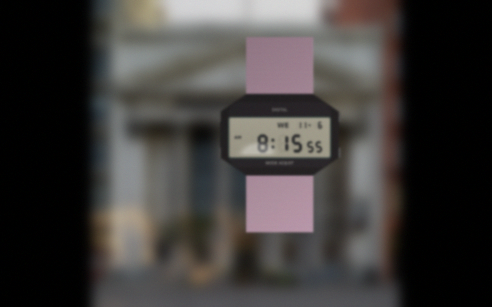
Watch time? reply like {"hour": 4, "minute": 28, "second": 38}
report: {"hour": 8, "minute": 15, "second": 55}
